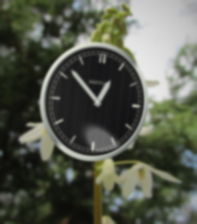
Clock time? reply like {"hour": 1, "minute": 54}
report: {"hour": 12, "minute": 52}
